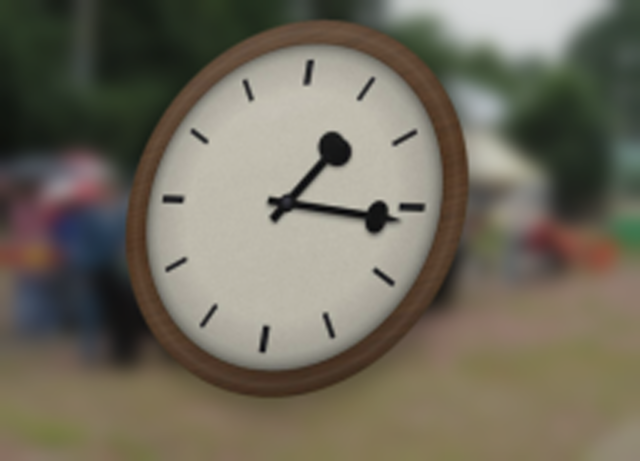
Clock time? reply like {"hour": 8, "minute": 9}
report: {"hour": 1, "minute": 16}
